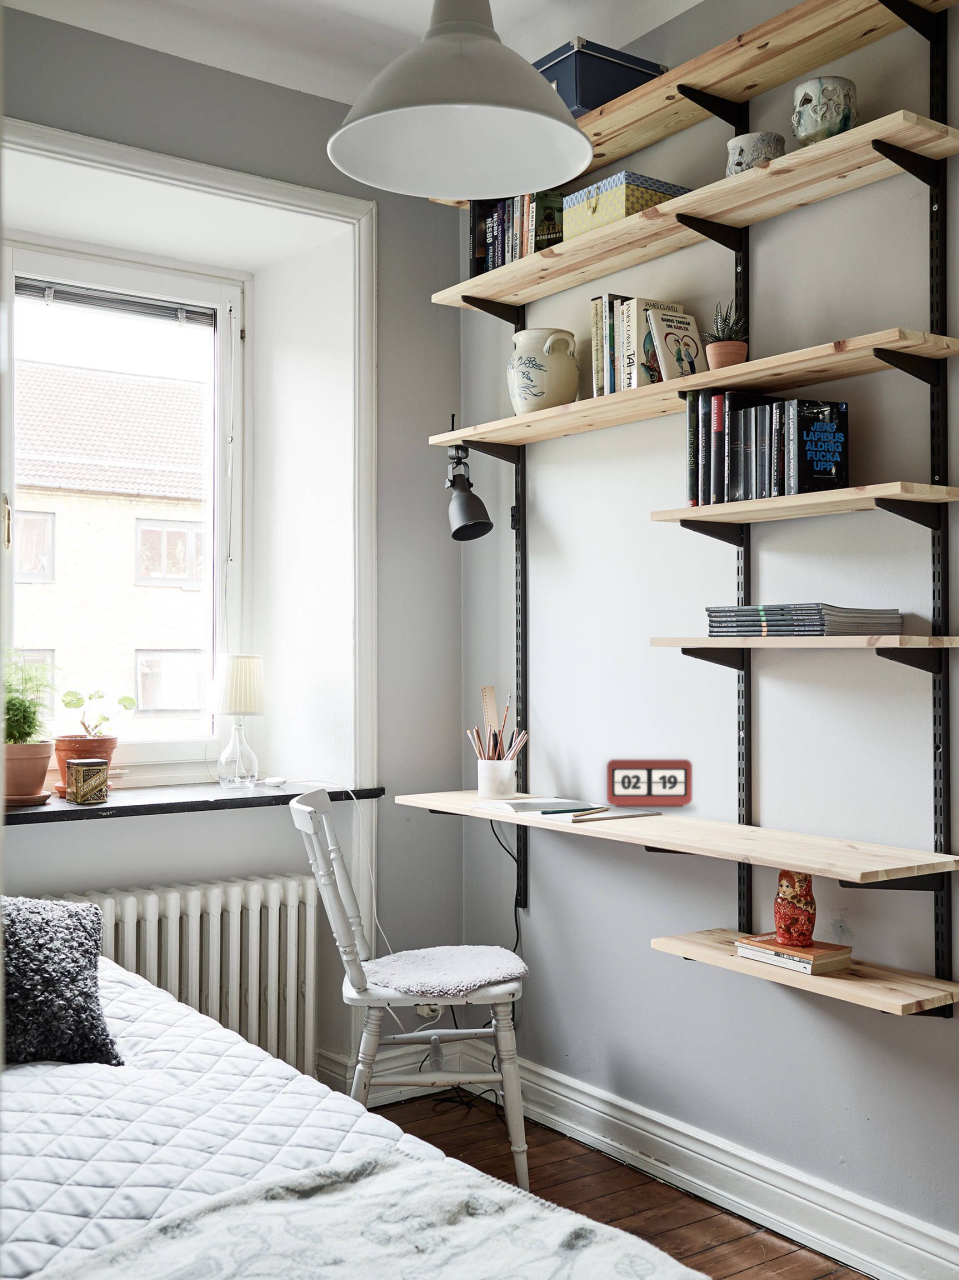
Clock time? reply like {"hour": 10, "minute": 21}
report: {"hour": 2, "minute": 19}
